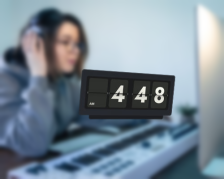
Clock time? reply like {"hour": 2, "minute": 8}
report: {"hour": 4, "minute": 48}
